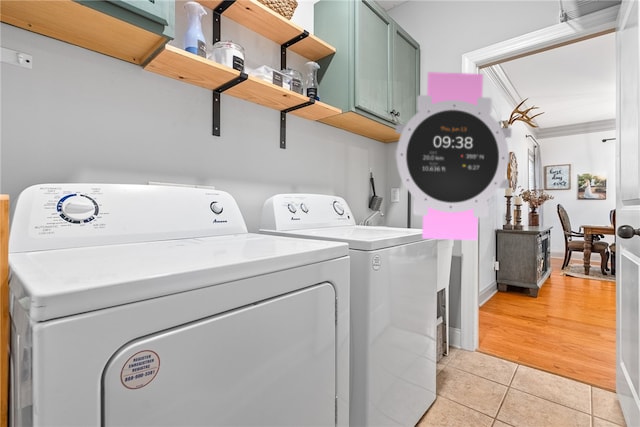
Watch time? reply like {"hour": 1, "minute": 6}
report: {"hour": 9, "minute": 38}
